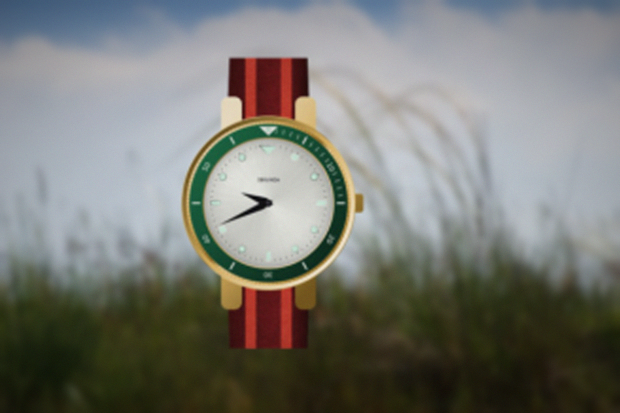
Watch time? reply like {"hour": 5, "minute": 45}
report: {"hour": 9, "minute": 41}
